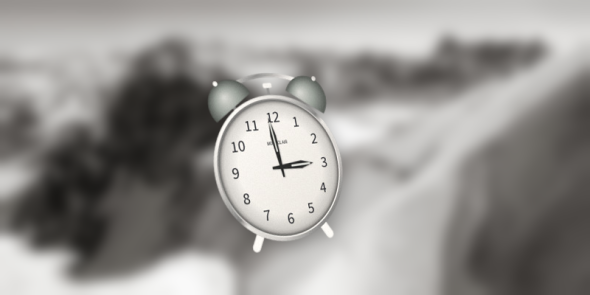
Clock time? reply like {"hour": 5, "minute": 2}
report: {"hour": 2, "minute": 59}
